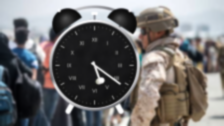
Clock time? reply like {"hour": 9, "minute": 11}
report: {"hour": 5, "minute": 21}
